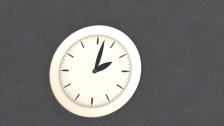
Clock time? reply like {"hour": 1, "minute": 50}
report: {"hour": 2, "minute": 2}
